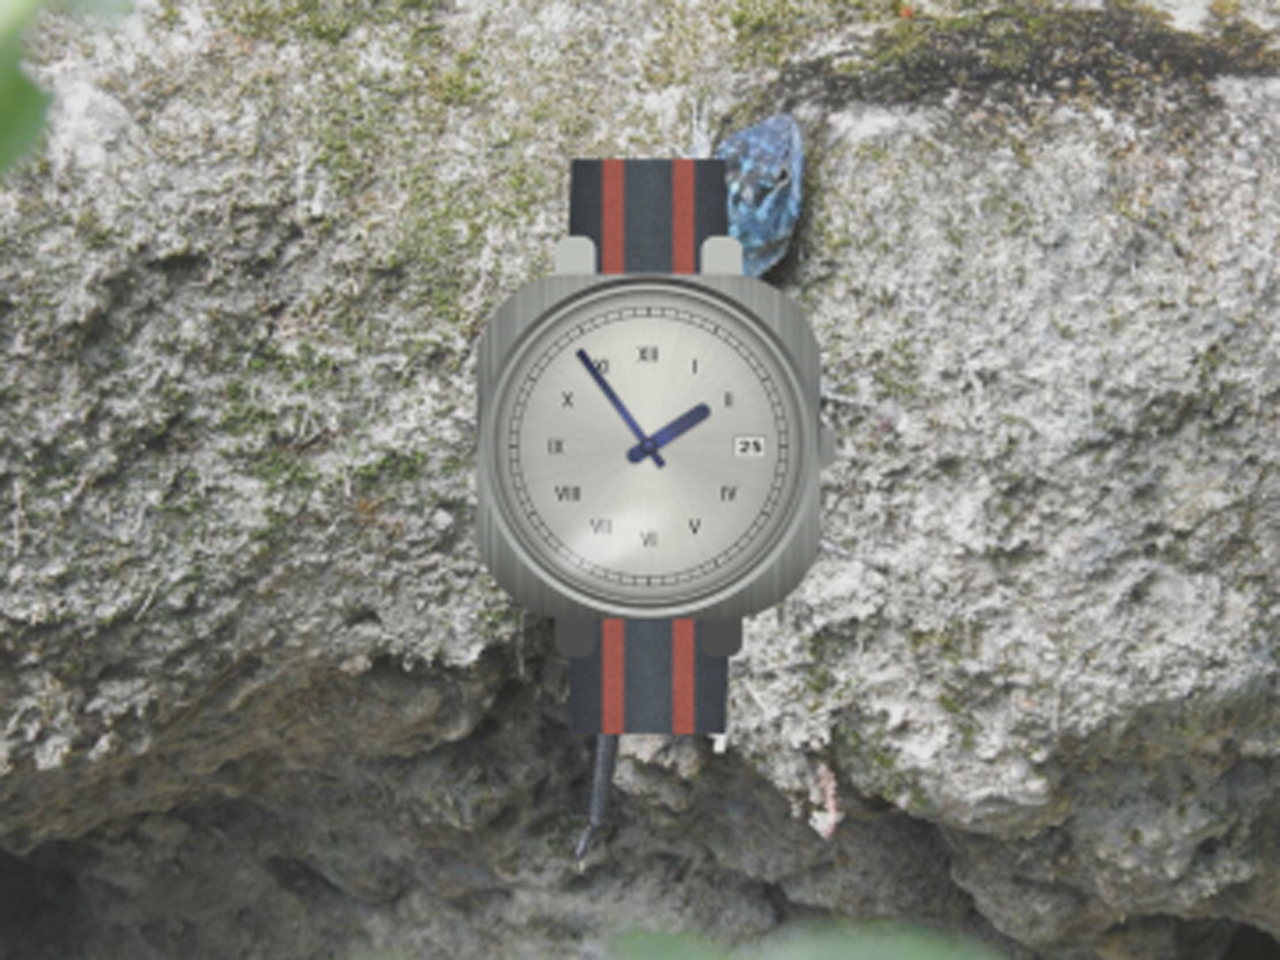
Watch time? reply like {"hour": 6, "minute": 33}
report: {"hour": 1, "minute": 54}
